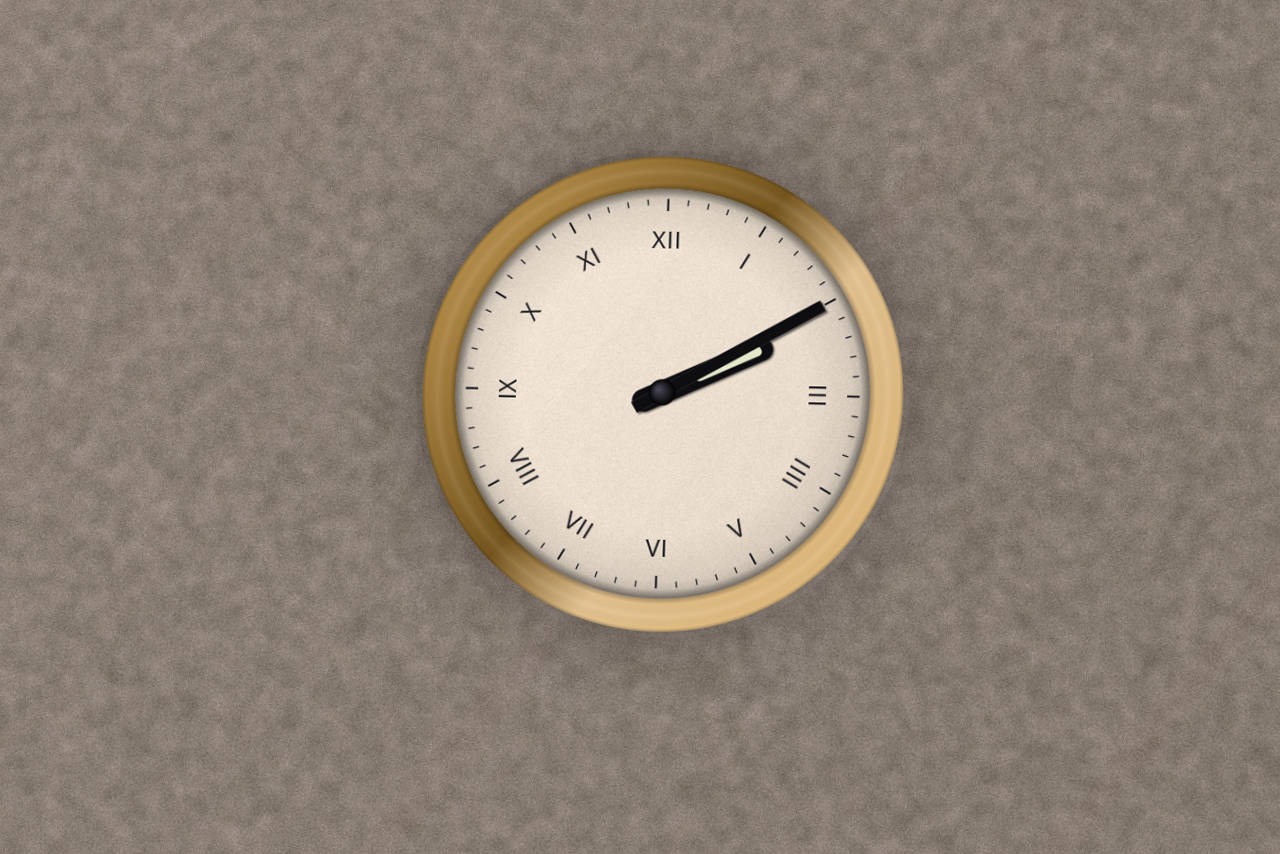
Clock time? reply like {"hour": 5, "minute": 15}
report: {"hour": 2, "minute": 10}
